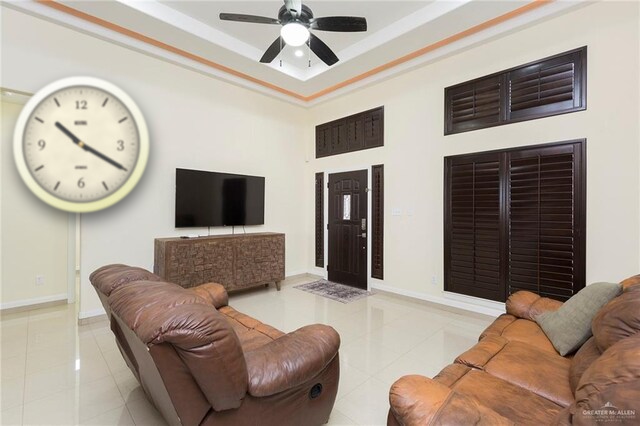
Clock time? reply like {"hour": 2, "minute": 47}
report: {"hour": 10, "minute": 20}
